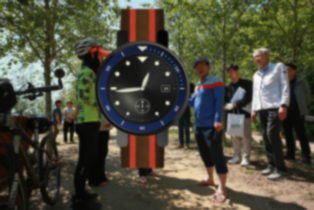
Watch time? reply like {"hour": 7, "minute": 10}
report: {"hour": 12, "minute": 44}
